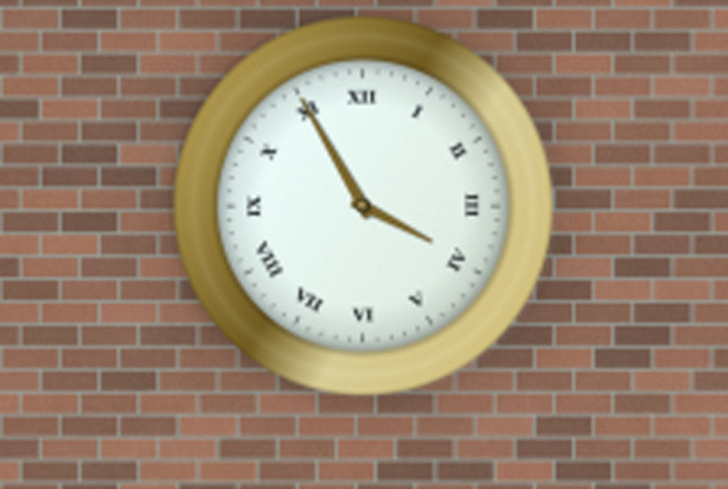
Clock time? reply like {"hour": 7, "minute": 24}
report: {"hour": 3, "minute": 55}
